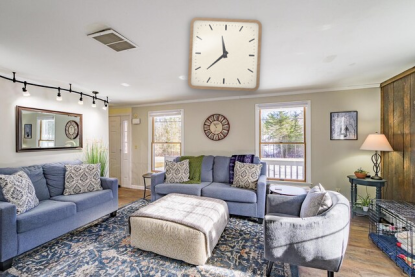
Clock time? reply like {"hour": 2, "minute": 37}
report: {"hour": 11, "minute": 38}
